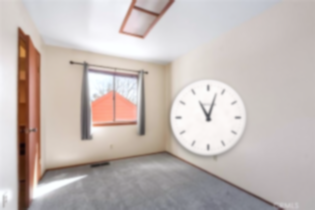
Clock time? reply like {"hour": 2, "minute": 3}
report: {"hour": 11, "minute": 3}
